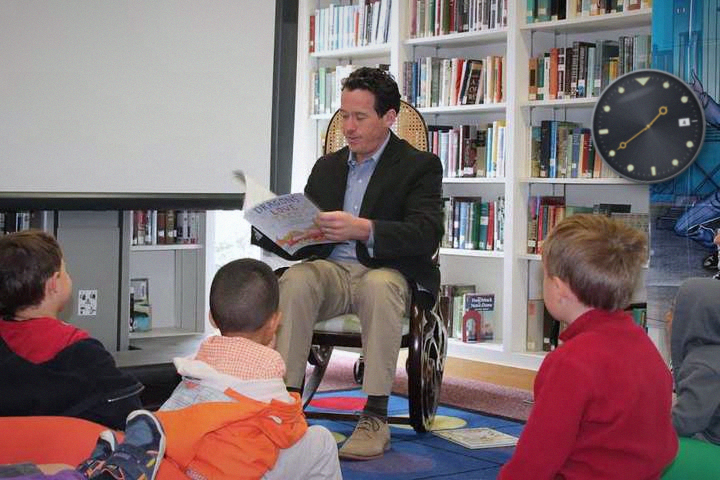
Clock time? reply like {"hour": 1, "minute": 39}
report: {"hour": 1, "minute": 40}
